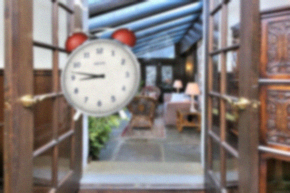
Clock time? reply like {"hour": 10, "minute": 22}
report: {"hour": 8, "minute": 47}
